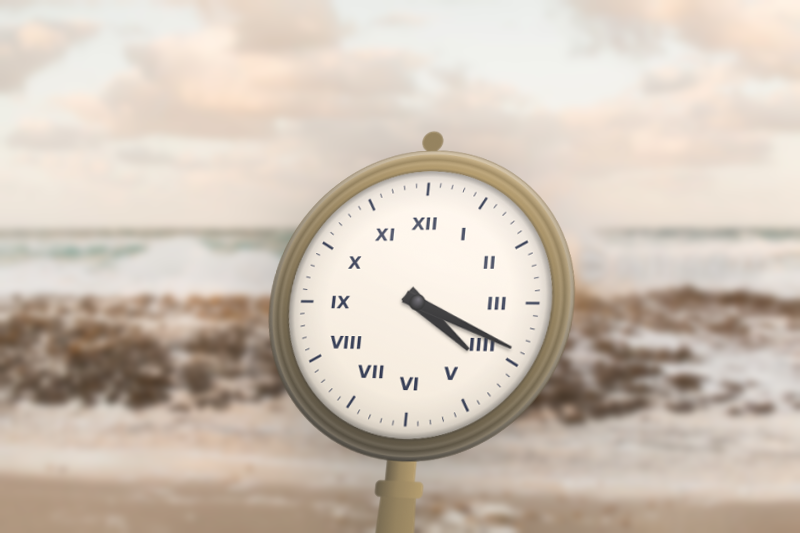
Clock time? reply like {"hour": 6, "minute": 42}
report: {"hour": 4, "minute": 19}
